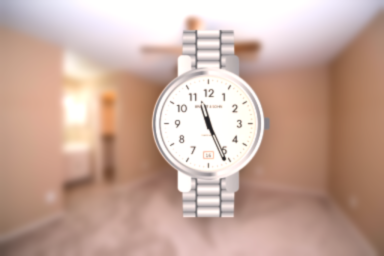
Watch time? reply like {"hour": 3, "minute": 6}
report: {"hour": 11, "minute": 26}
